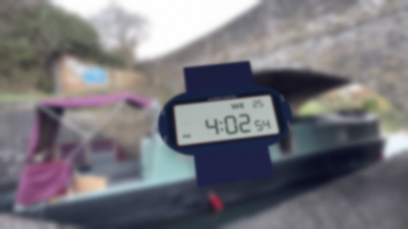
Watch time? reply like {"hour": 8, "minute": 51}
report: {"hour": 4, "minute": 2}
